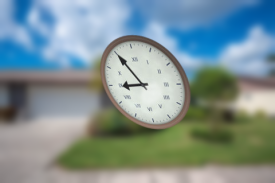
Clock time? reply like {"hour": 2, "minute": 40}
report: {"hour": 8, "minute": 55}
